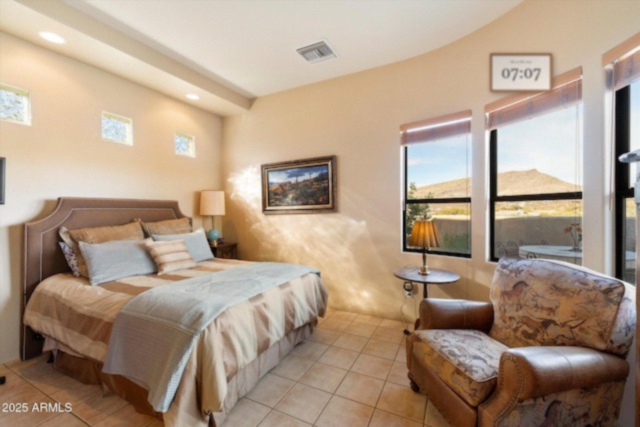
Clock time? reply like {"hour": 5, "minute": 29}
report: {"hour": 7, "minute": 7}
